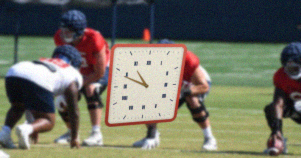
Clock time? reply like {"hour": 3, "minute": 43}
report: {"hour": 10, "minute": 49}
